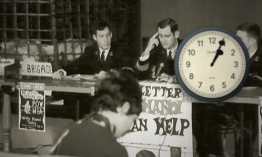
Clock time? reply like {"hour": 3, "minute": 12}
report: {"hour": 1, "minute": 4}
